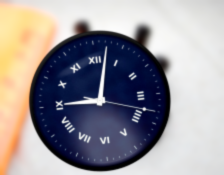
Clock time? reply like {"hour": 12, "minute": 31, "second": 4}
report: {"hour": 9, "minute": 2, "second": 18}
